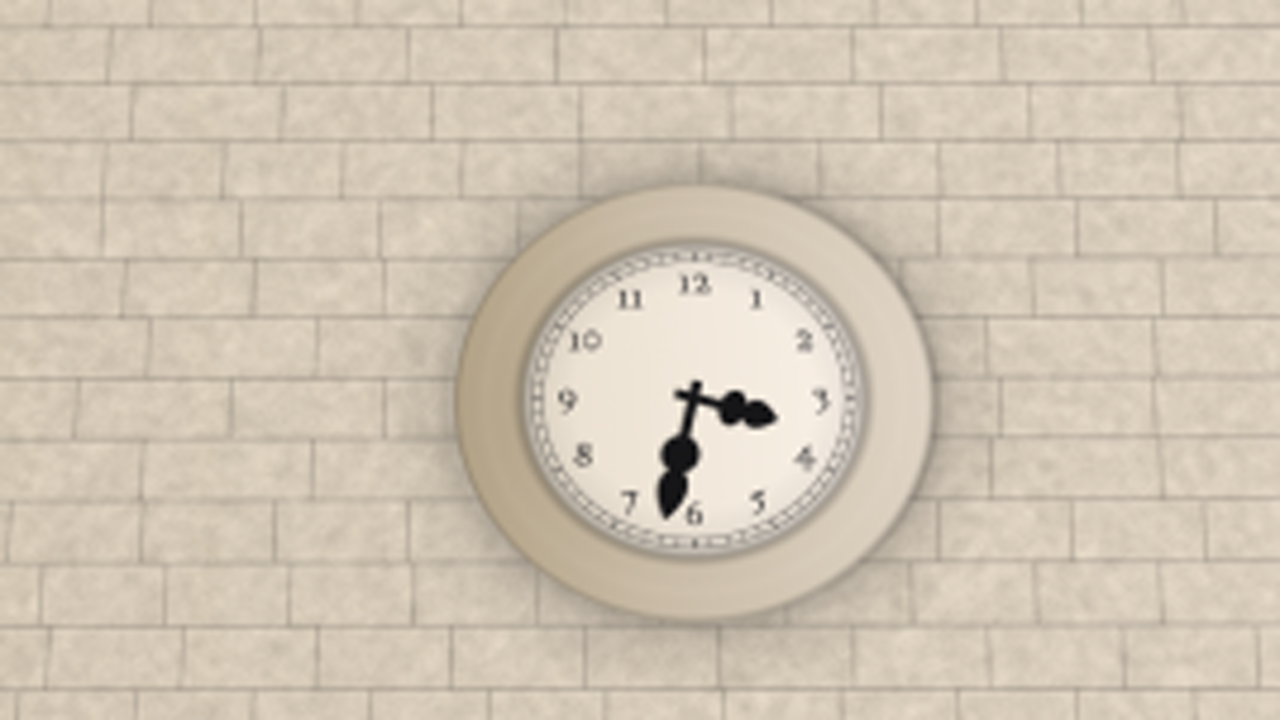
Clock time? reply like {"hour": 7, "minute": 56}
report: {"hour": 3, "minute": 32}
